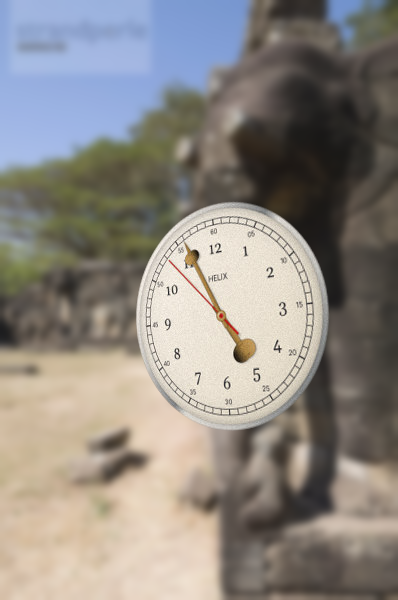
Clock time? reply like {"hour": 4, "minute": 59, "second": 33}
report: {"hour": 4, "minute": 55, "second": 53}
